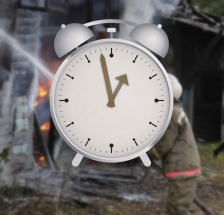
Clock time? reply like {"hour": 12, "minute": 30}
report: {"hour": 12, "minute": 58}
